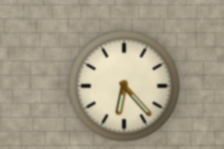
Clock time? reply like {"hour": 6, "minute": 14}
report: {"hour": 6, "minute": 23}
